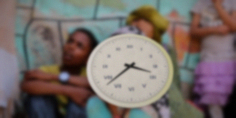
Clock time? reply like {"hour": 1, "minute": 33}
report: {"hour": 3, "minute": 38}
